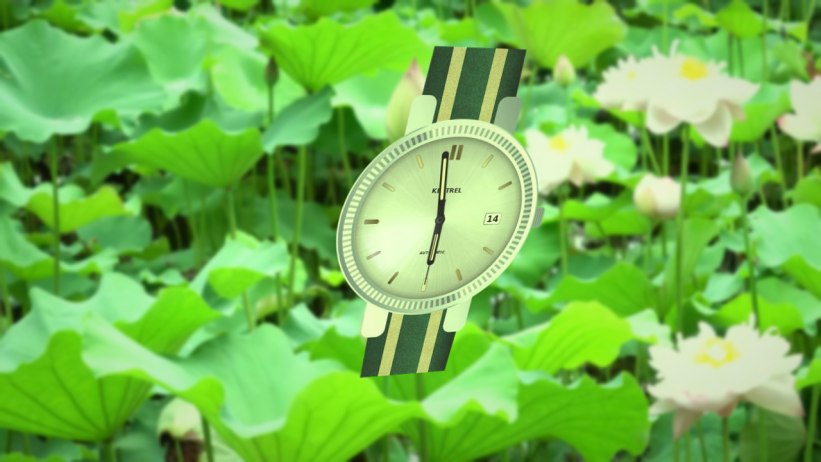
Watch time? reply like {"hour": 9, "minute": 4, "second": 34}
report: {"hour": 5, "minute": 58, "second": 30}
